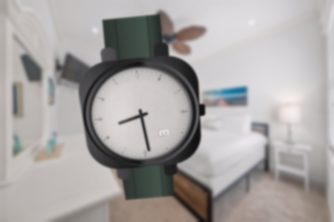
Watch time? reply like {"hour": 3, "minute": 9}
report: {"hour": 8, "minute": 29}
